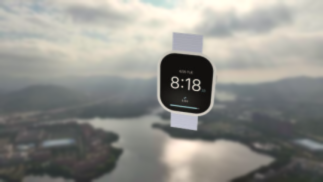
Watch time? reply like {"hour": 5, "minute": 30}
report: {"hour": 8, "minute": 18}
